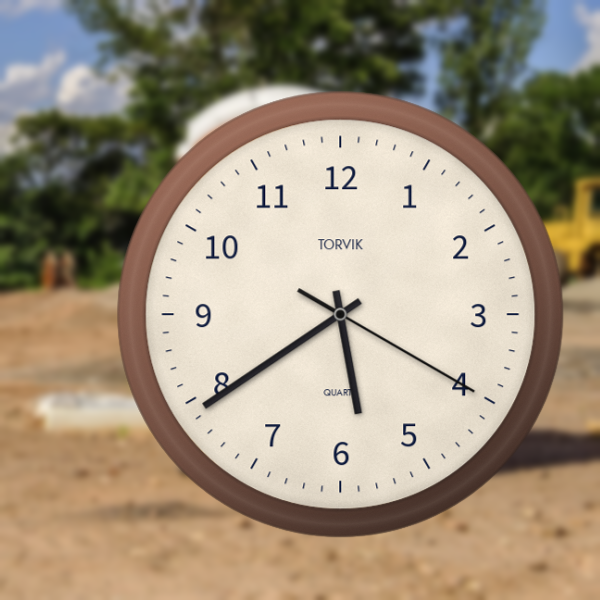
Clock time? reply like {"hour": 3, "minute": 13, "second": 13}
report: {"hour": 5, "minute": 39, "second": 20}
